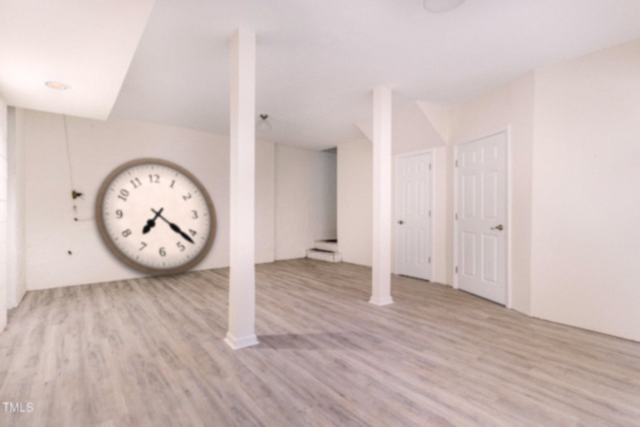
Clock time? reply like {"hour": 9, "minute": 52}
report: {"hour": 7, "minute": 22}
